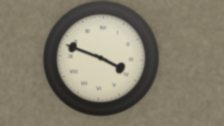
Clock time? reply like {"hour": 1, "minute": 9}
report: {"hour": 3, "minute": 48}
